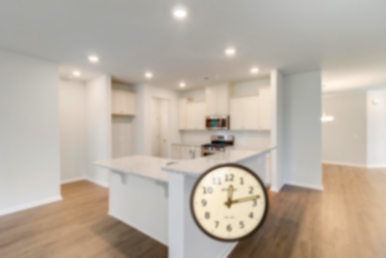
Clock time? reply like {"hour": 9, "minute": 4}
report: {"hour": 12, "minute": 13}
